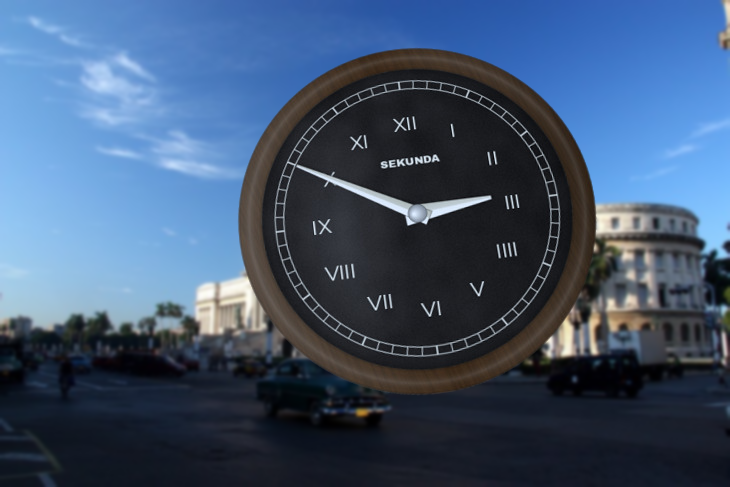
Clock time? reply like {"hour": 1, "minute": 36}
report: {"hour": 2, "minute": 50}
